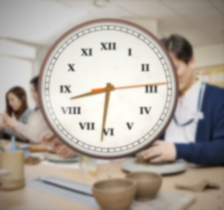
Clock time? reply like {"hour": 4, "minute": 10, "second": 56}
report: {"hour": 8, "minute": 31, "second": 14}
